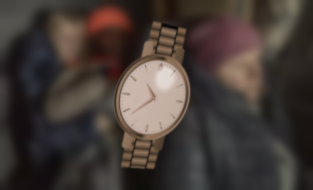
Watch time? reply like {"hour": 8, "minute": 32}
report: {"hour": 10, "minute": 38}
